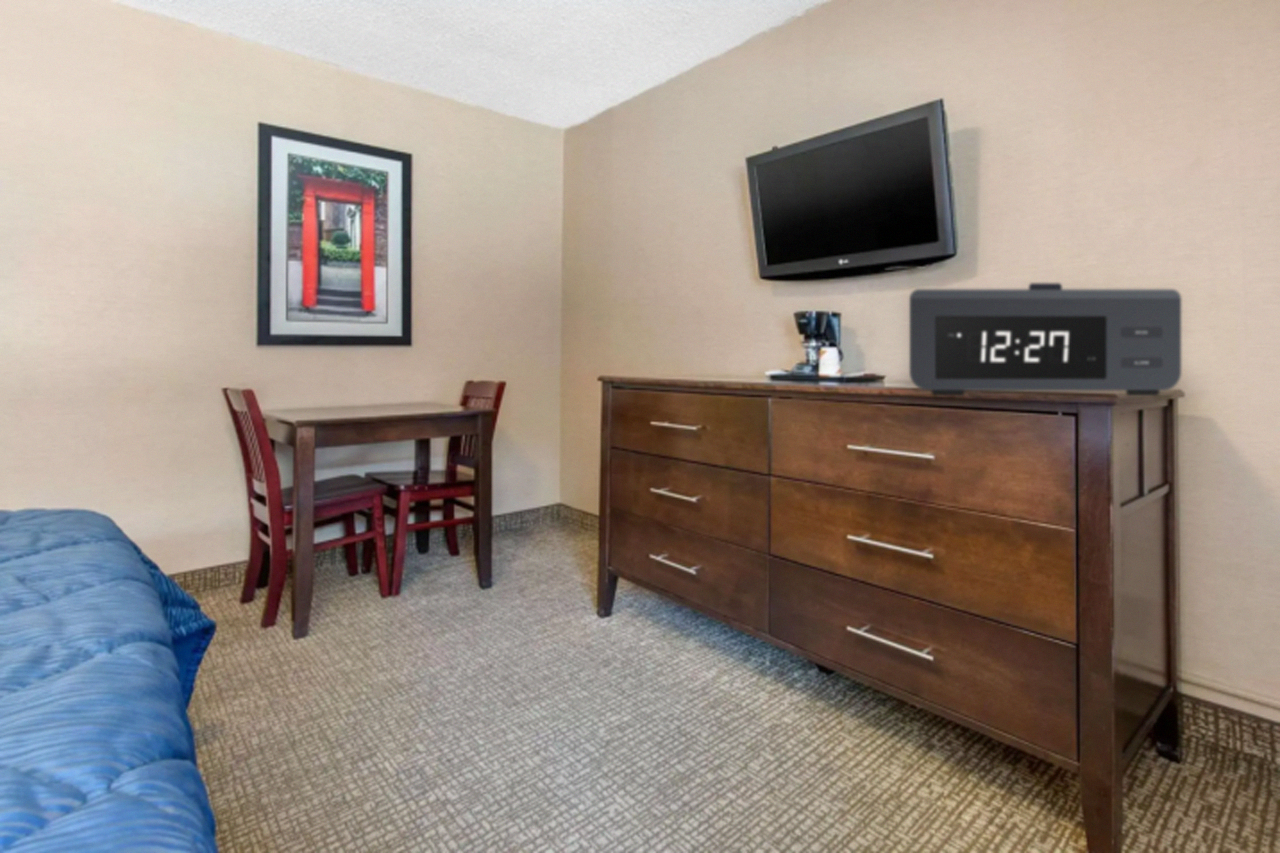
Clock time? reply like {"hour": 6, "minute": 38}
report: {"hour": 12, "minute": 27}
